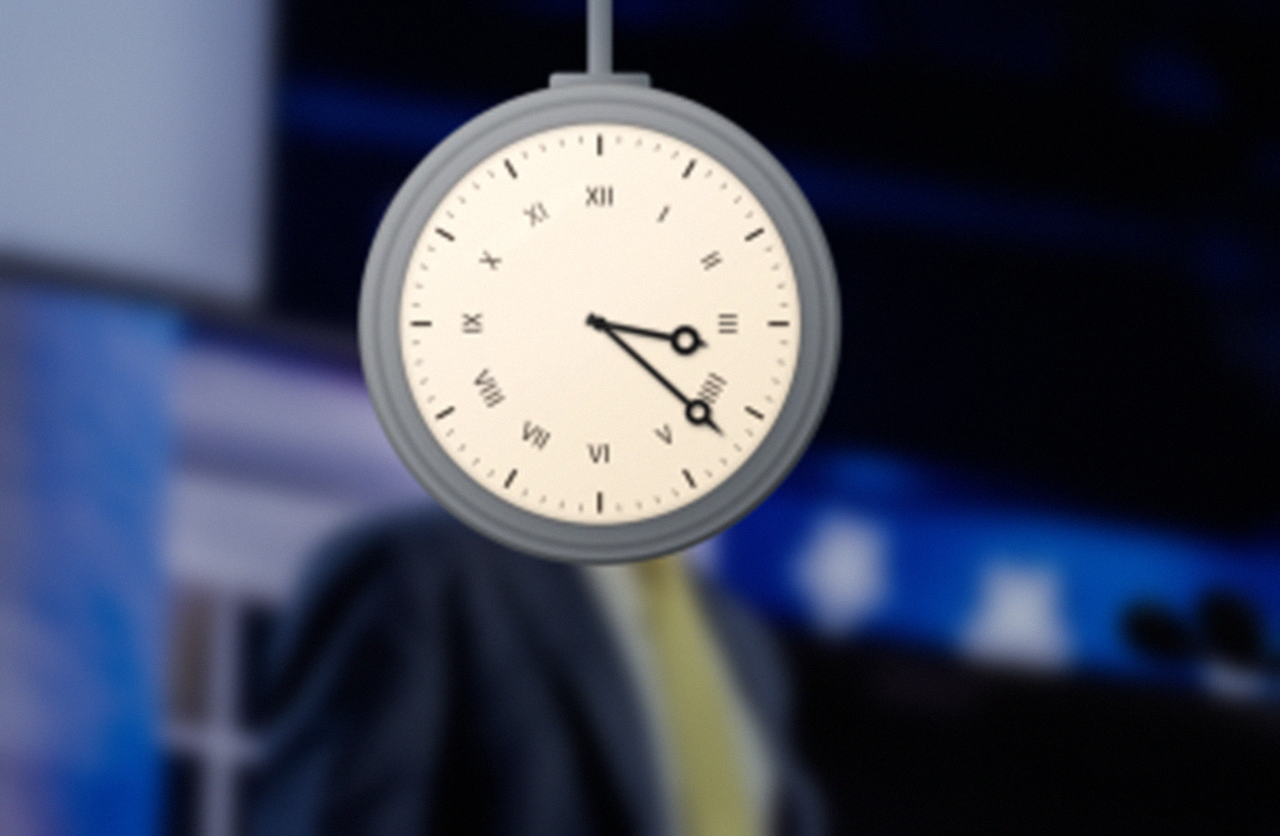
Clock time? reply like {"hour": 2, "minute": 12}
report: {"hour": 3, "minute": 22}
